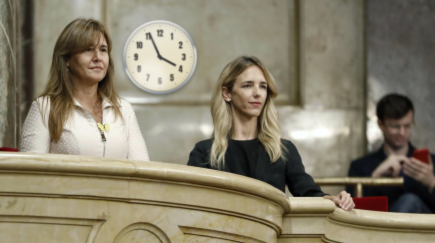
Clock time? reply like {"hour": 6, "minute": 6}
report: {"hour": 3, "minute": 56}
